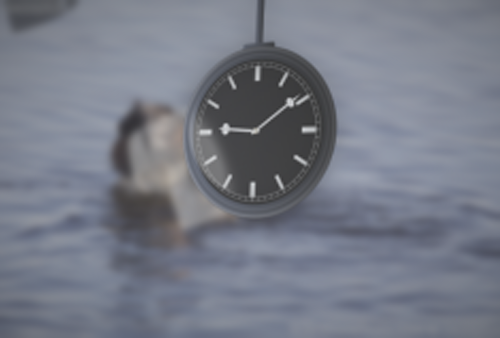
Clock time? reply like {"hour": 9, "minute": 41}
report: {"hour": 9, "minute": 9}
